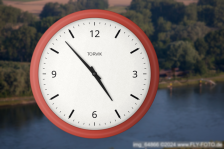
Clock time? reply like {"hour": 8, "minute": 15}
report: {"hour": 4, "minute": 53}
